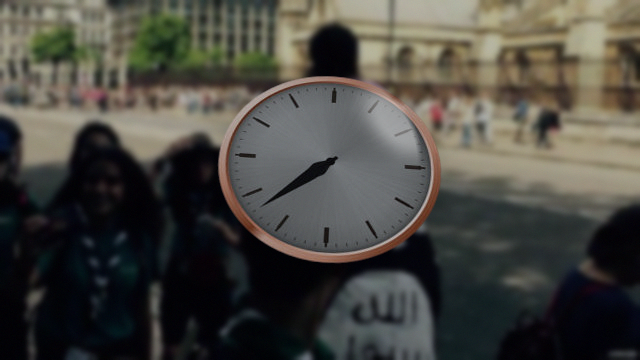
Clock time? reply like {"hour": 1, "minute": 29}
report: {"hour": 7, "minute": 38}
